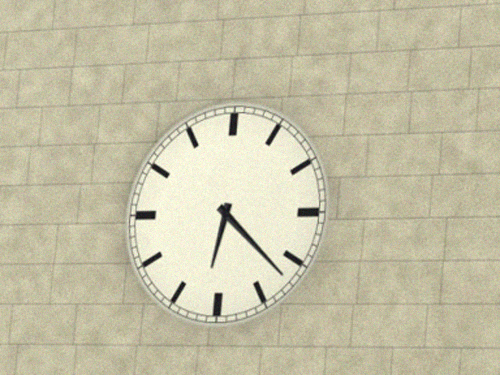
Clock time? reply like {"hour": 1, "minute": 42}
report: {"hour": 6, "minute": 22}
